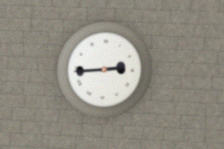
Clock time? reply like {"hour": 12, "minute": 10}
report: {"hour": 2, "minute": 44}
